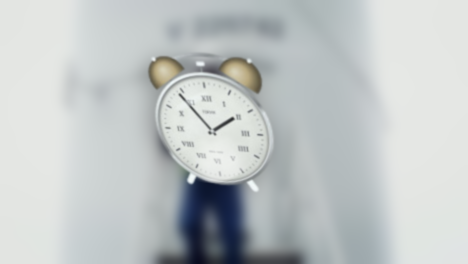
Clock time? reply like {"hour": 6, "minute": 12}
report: {"hour": 1, "minute": 54}
